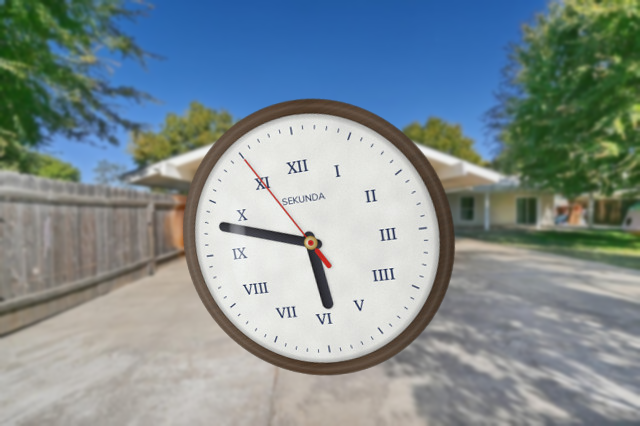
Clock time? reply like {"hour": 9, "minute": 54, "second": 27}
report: {"hour": 5, "minute": 47, "second": 55}
